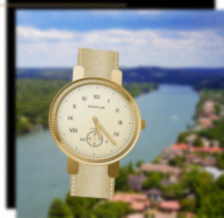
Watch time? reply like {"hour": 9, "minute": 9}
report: {"hour": 5, "minute": 23}
